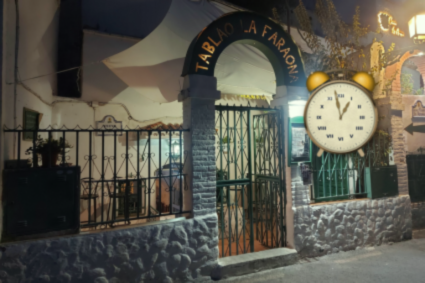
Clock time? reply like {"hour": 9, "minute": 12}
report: {"hour": 12, "minute": 58}
